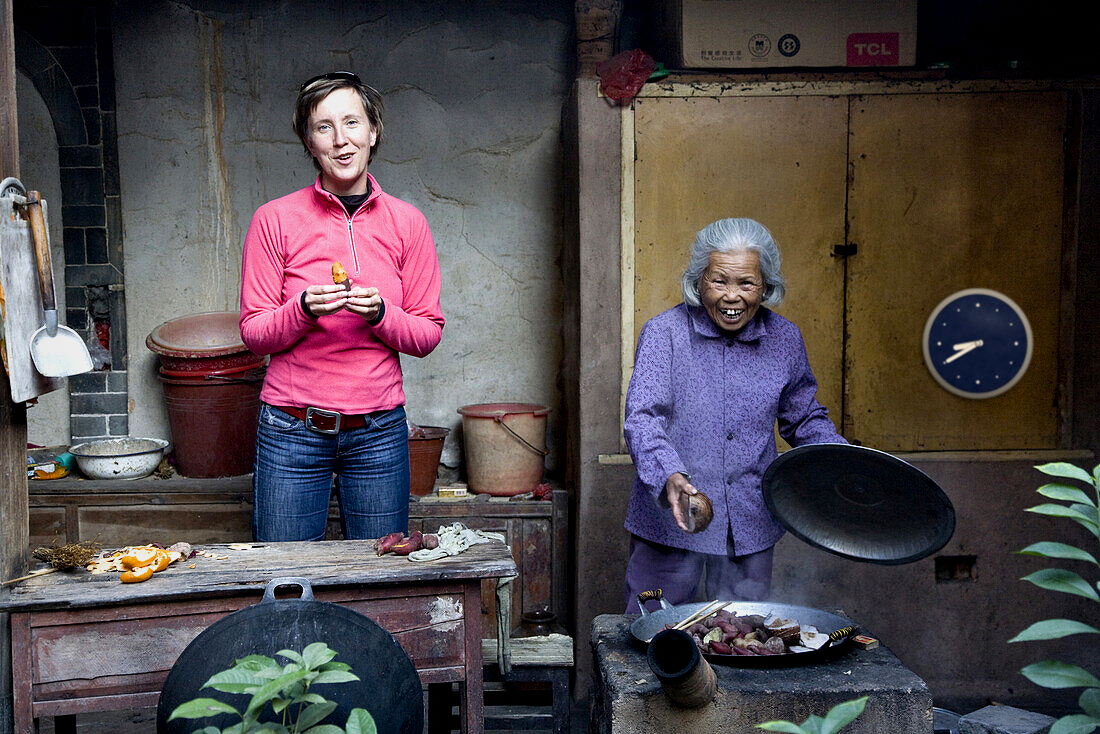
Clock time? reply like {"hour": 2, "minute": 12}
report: {"hour": 8, "minute": 40}
